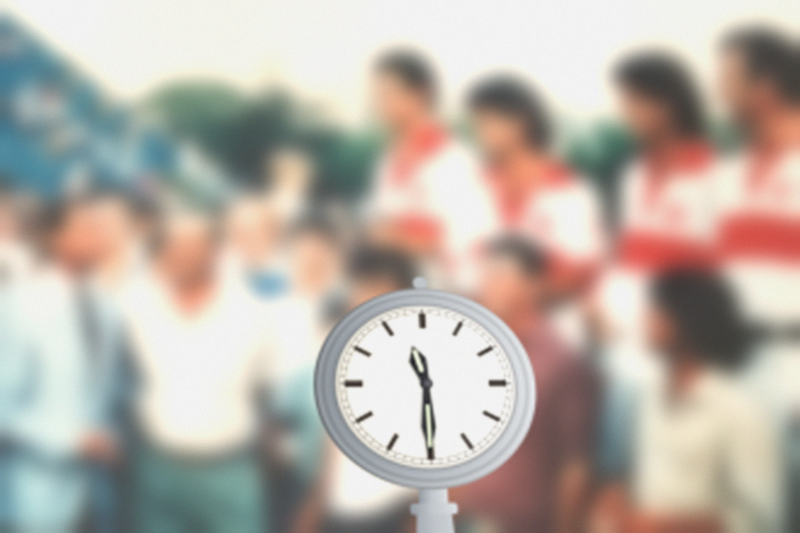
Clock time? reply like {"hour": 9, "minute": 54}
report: {"hour": 11, "minute": 30}
